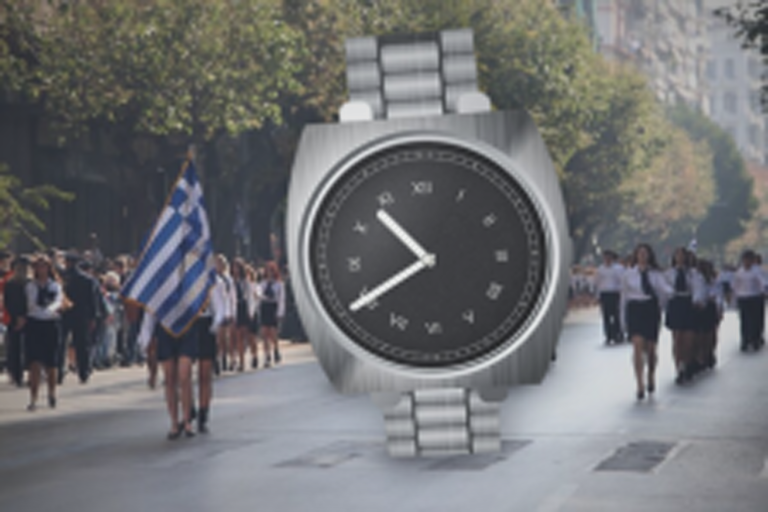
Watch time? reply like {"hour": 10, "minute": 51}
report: {"hour": 10, "minute": 40}
